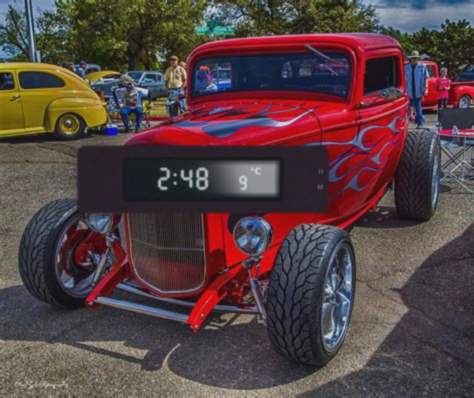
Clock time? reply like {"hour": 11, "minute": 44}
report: {"hour": 2, "minute": 48}
